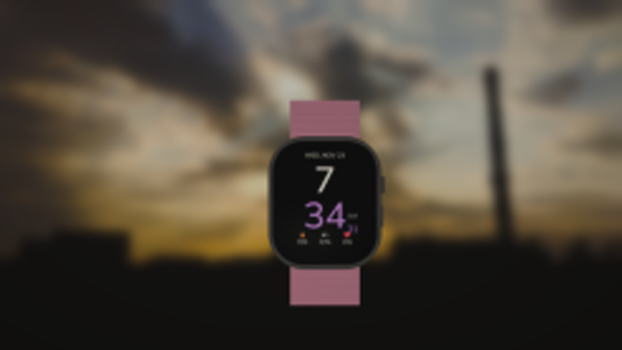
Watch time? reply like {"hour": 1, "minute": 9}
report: {"hour": 7, "minute": 34}
